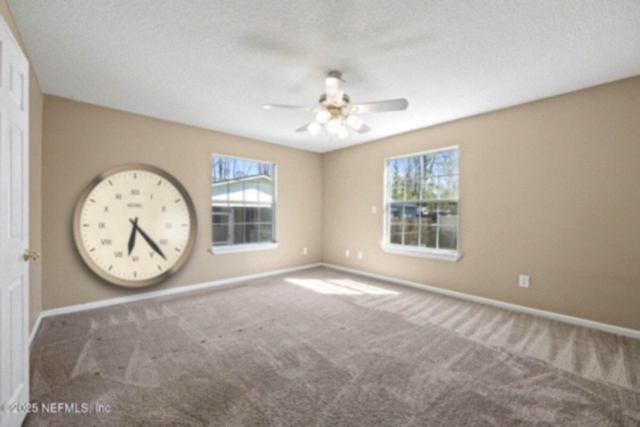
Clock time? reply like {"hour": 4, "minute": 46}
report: {"hour": 6, "minute": 23}
